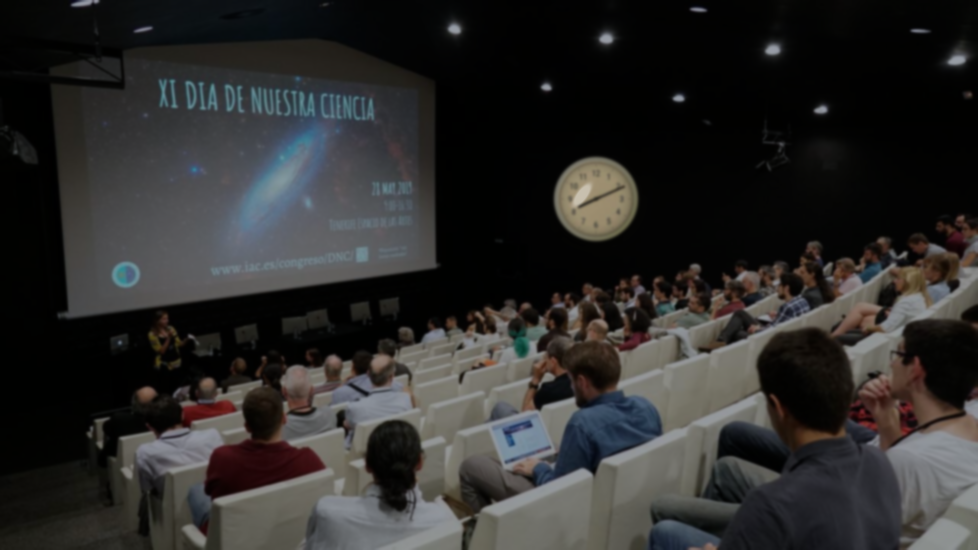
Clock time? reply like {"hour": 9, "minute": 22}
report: {"hour": 8, "minute": 11}
